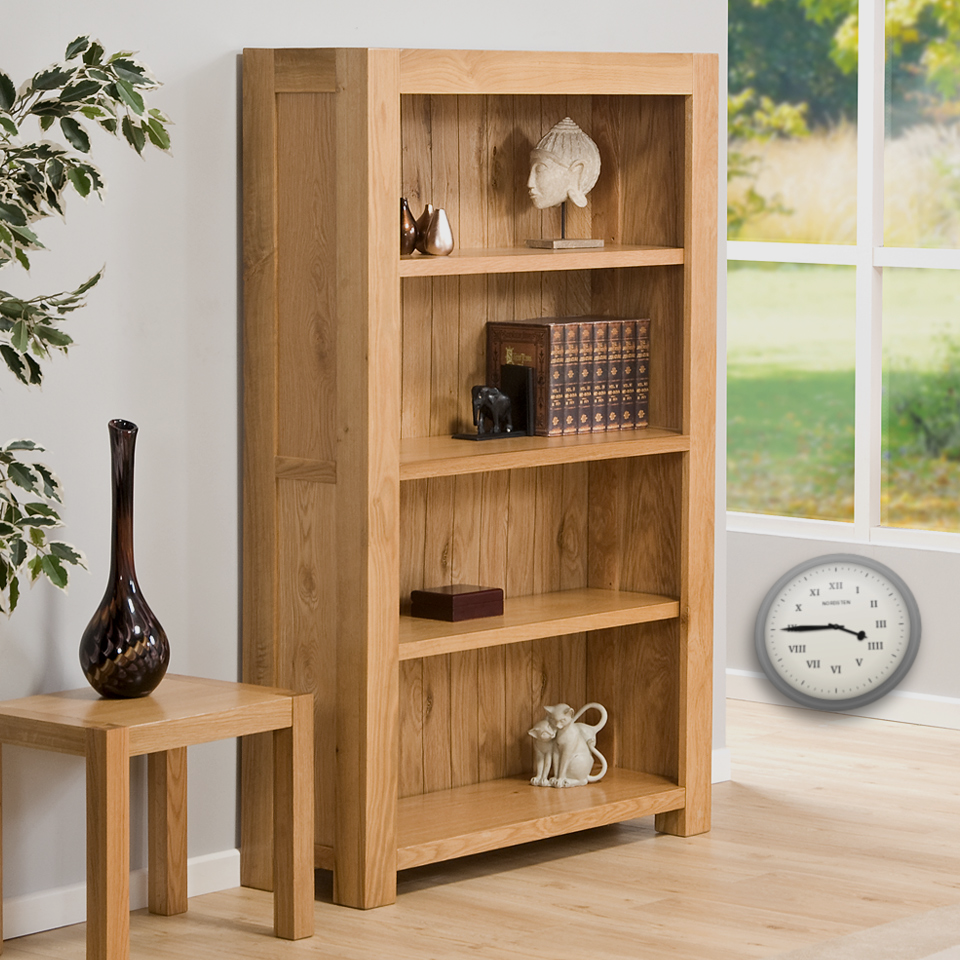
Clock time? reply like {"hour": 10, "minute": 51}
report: {"hour": 3, "minute": 45}
